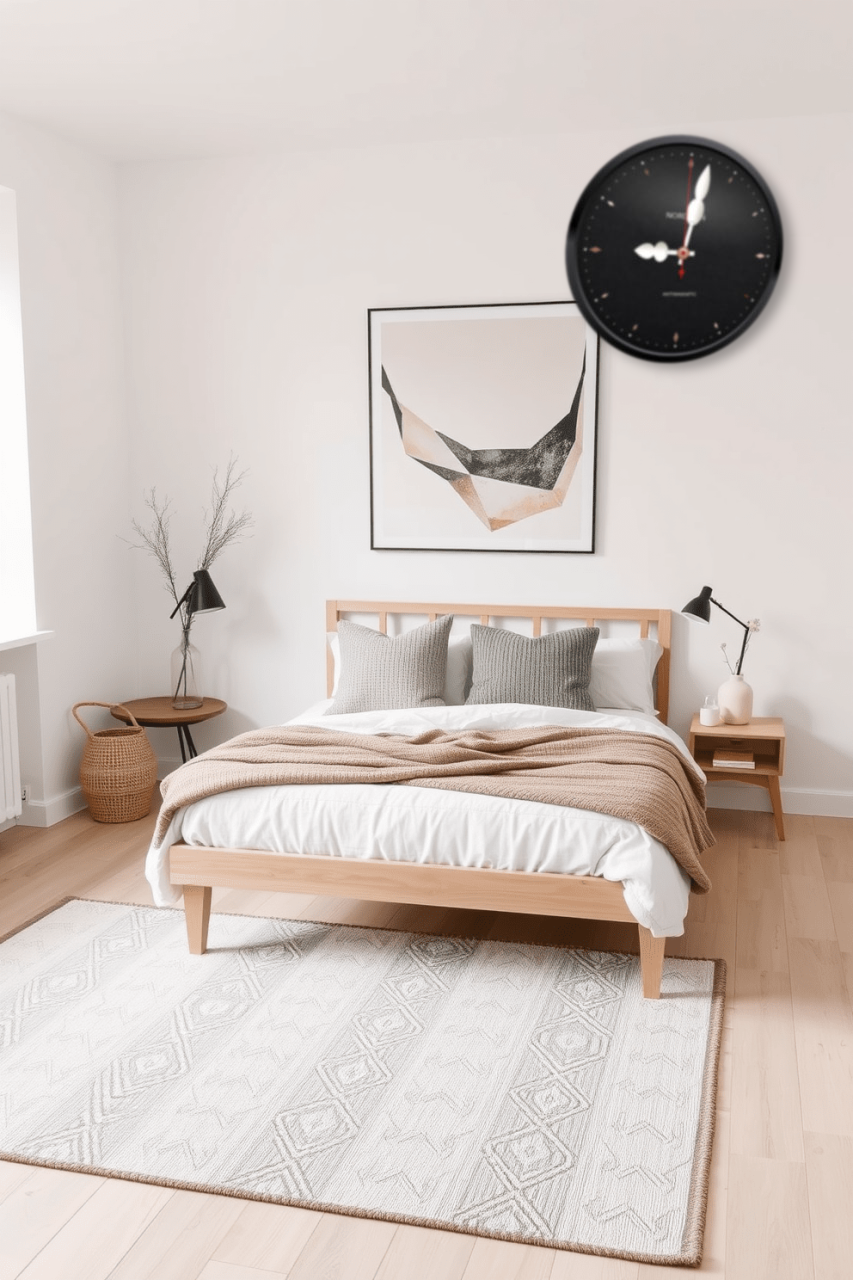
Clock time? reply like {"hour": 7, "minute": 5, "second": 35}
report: {"hour": 9, "minute": 2, "second": 0}
